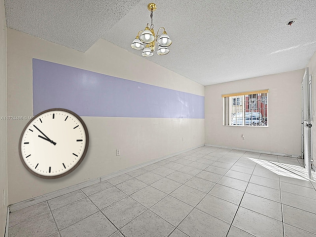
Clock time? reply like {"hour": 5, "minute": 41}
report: {"hour": 9, "minute": 52}
